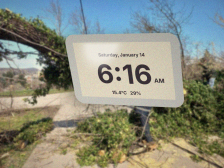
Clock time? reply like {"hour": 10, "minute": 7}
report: {"hour": 6, "minute": 16}
